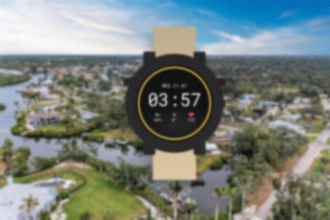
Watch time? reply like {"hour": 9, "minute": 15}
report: {"hour": 3, "minute": 57}
